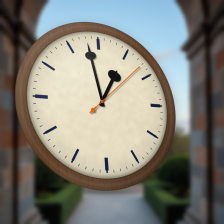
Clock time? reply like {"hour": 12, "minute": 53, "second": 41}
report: {"hour": 12, "minute": 58, "second": 8}
